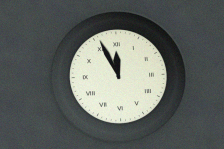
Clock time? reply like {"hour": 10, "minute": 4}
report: {"hour": 11, "minute": 56}
